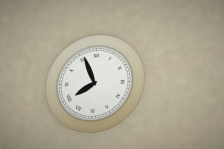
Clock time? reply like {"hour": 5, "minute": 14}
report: {"hour": 7, "minute": 56}
